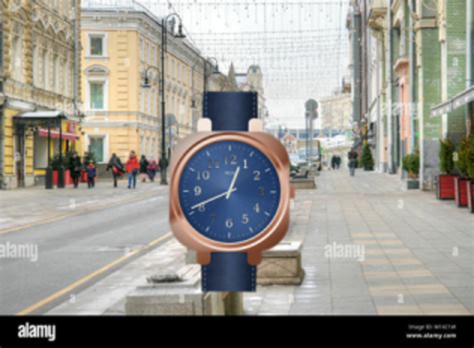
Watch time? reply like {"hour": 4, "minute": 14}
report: {"hour": 12, "minute": 41}
